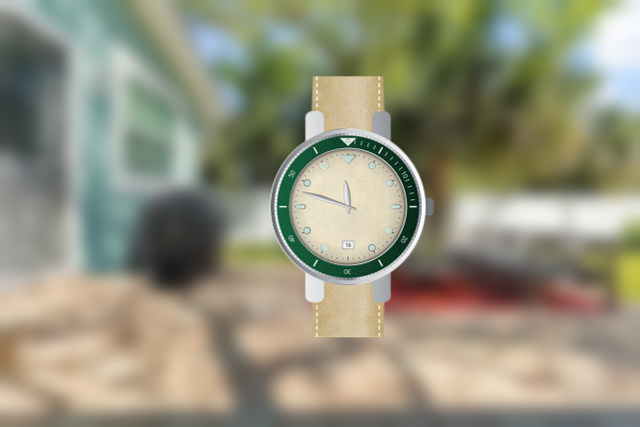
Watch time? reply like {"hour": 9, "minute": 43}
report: {"hour": 11, "minute": 48}
